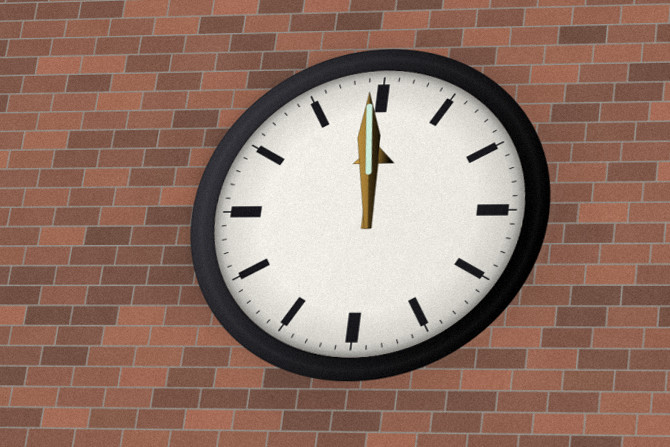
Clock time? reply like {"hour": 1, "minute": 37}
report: {"hour": 11, "minute": 59}
